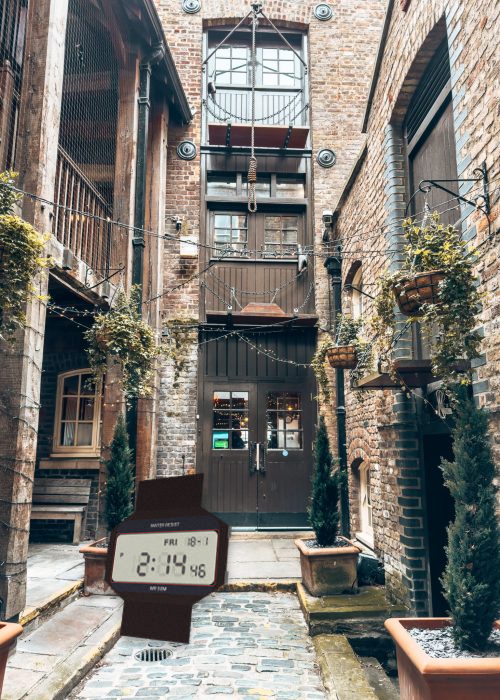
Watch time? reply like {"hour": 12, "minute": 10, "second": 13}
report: {"hour": 2, "minute": 14, "second": 46}
